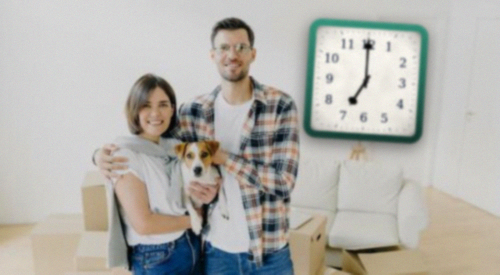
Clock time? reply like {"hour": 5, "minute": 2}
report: {"hour": 7, "minute": 0}
